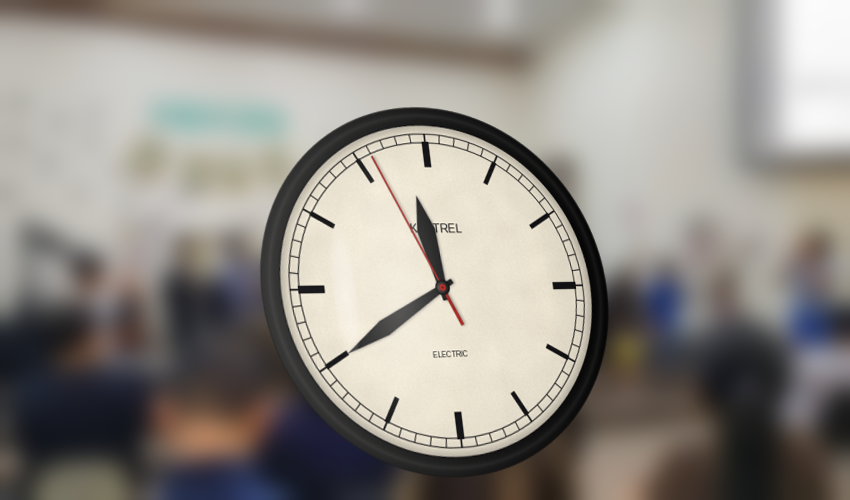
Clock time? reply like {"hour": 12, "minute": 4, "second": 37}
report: {"hour": 11, "minute": 39, "second": 56}
